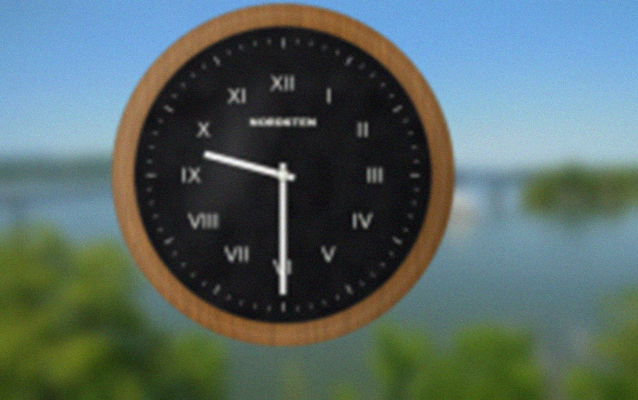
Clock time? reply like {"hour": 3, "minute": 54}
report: {"hour": 9, "minute": 30}
